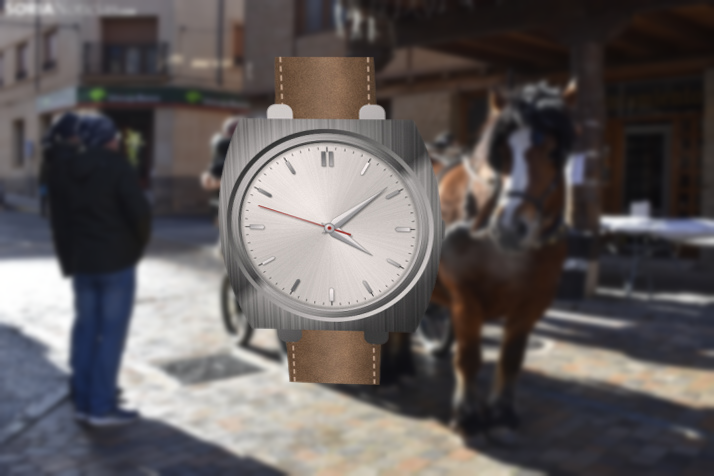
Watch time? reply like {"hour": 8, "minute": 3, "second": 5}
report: {"hour": 4, "minute": 8, "second": 48}
